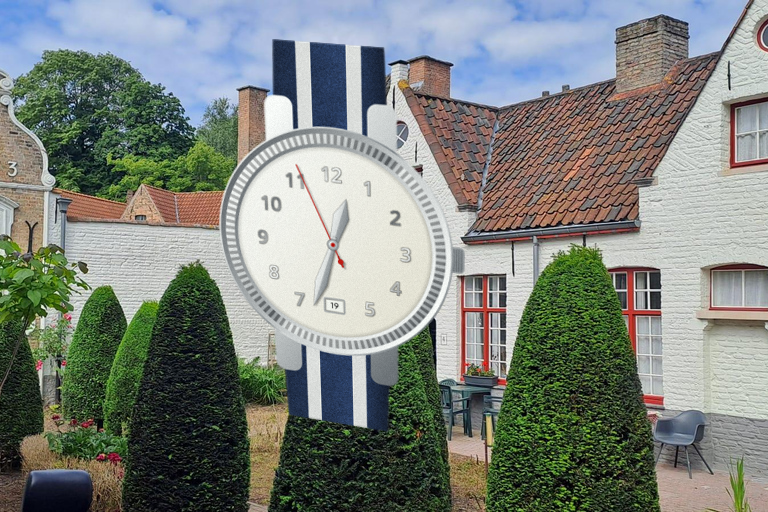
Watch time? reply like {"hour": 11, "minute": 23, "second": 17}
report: {"hour": 12, "minute": 32, "second": 56}
